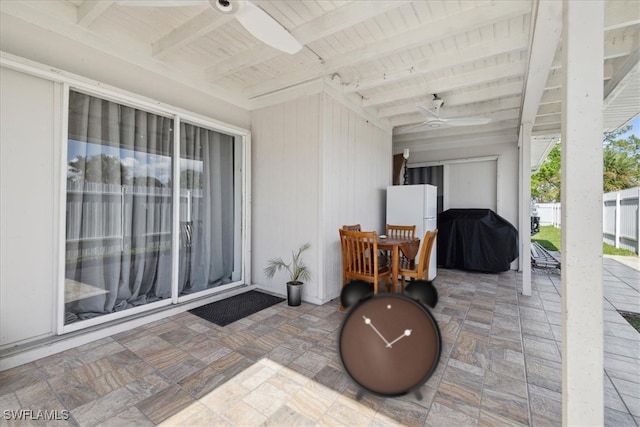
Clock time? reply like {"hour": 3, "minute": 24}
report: {"hour": 1, "minute": 53}
